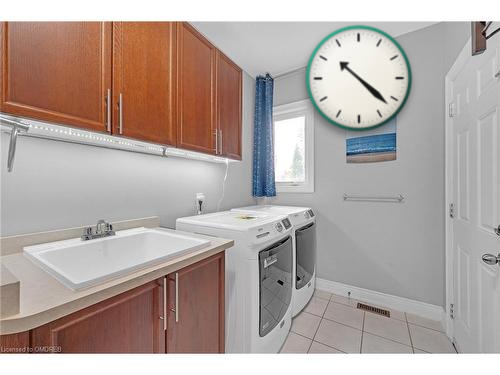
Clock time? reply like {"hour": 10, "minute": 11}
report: {"hour": 10, "minute": 22}
